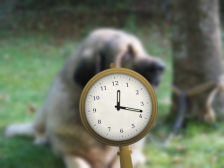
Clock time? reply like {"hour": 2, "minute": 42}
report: {"hour": 12, "minute": 18}
